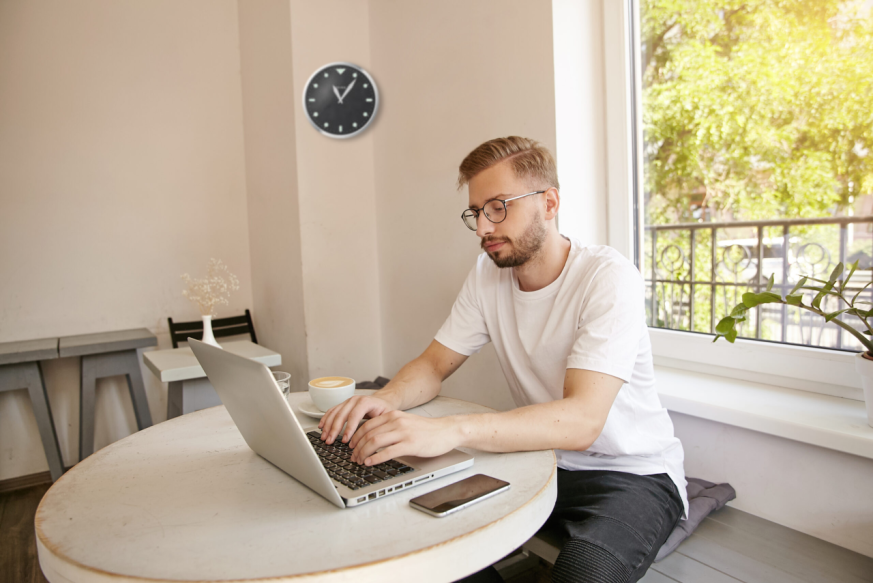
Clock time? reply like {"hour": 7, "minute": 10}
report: {"hour": 11, "minute": 6}
